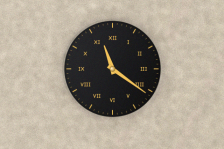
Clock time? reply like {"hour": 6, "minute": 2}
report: {"hour": 11, "minute": 21}
